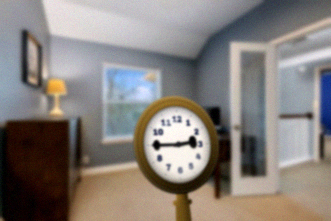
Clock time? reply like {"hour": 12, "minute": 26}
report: {"hour": 2, "minute": 45}
